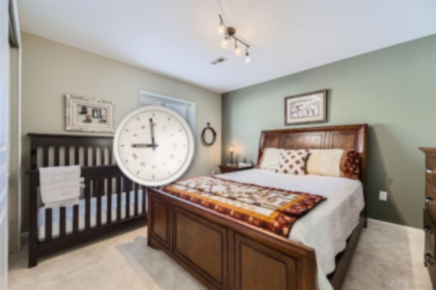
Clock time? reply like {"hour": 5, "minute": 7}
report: {"hour": 8, "minute": 59}
